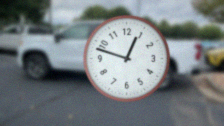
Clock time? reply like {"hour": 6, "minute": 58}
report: {"hour": 12, "minute": 48}
